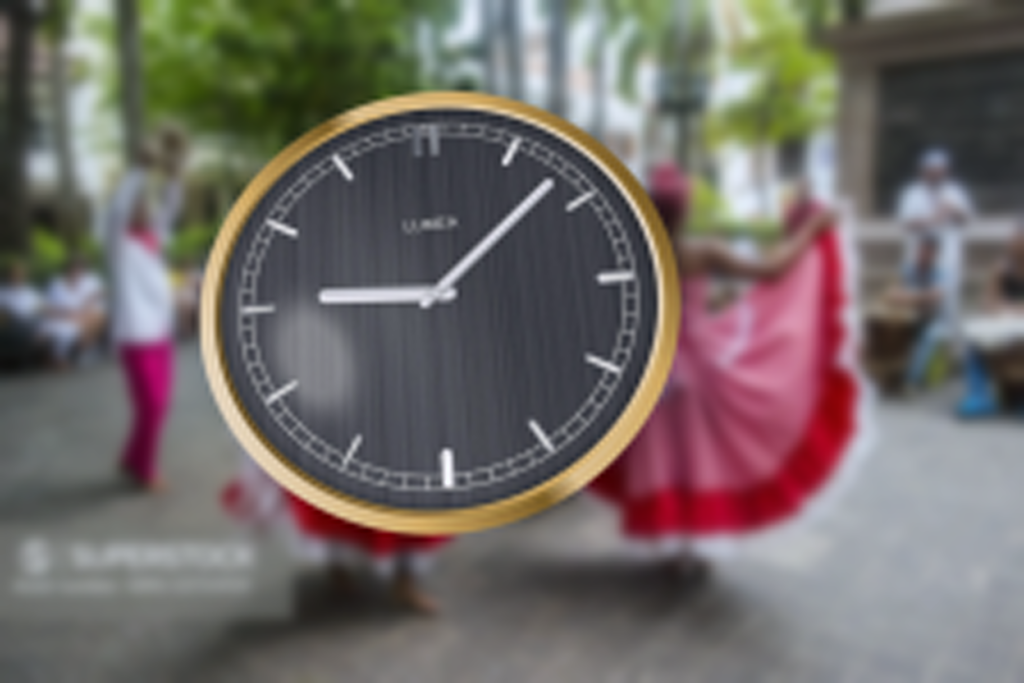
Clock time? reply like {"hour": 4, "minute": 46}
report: {"hour": 9, "minute": 8}
